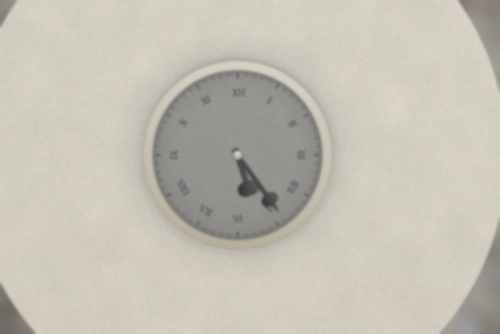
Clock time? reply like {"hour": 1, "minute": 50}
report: {"hour": 5, "minute": 24}
